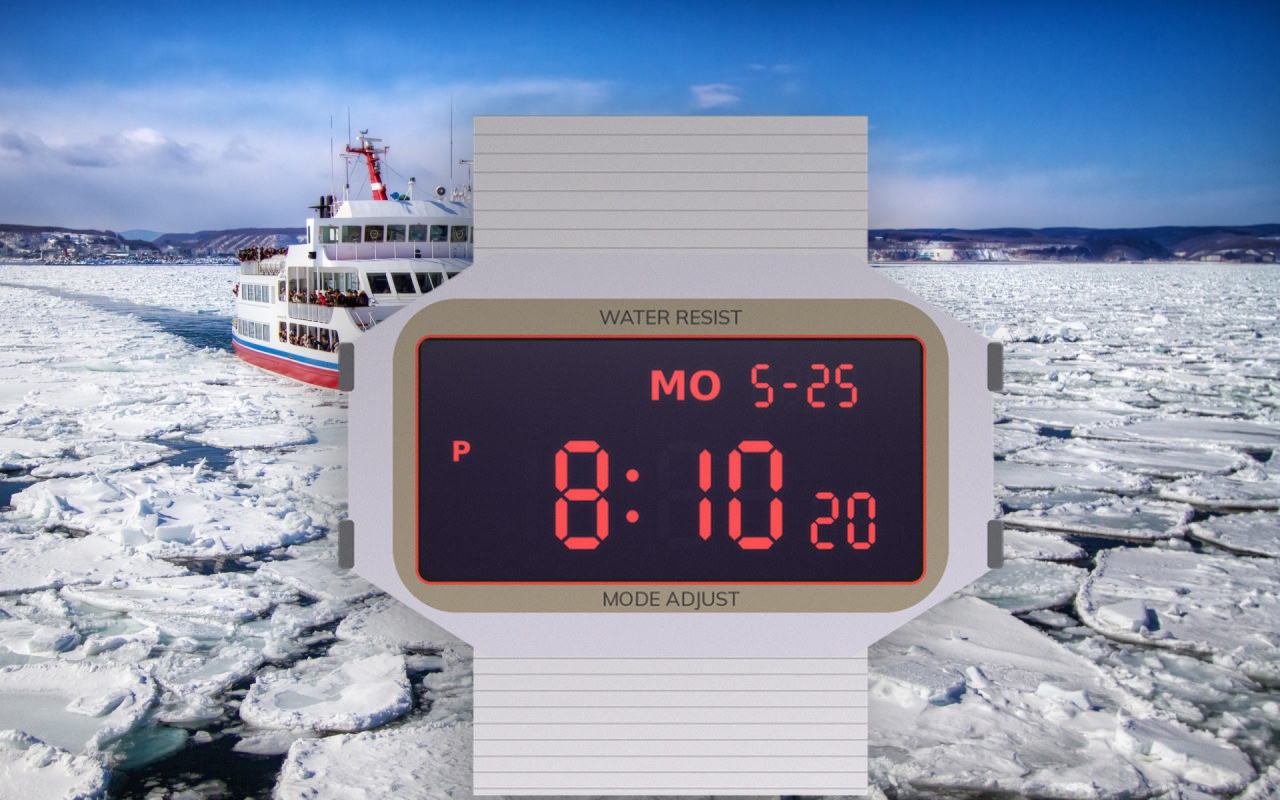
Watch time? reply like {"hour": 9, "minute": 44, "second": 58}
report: {"hour": 8, "minute": 10, "second": 20}
